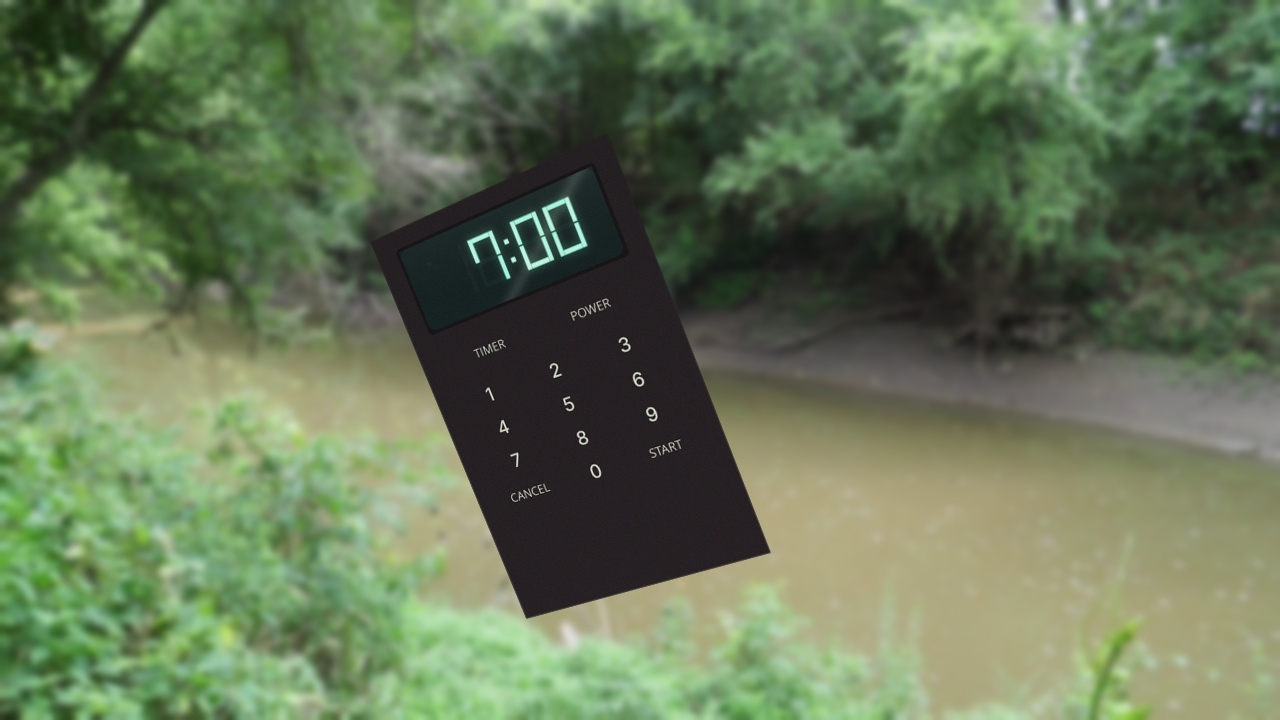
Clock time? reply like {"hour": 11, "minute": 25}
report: {"hour": 7, "minute": 0}
